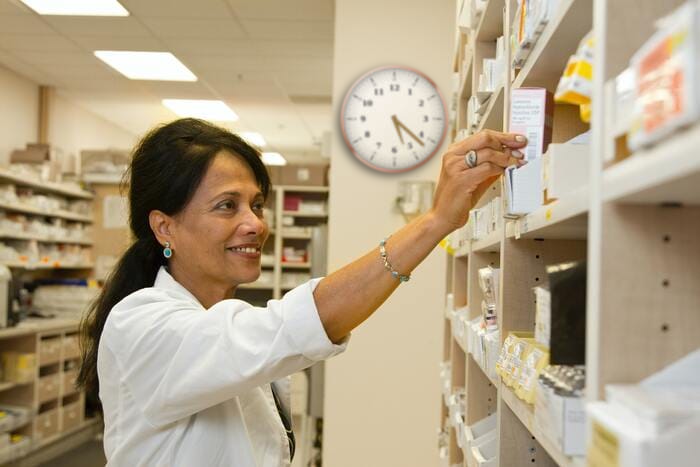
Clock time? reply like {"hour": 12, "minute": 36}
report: {"hour": 5, "minute": 22}
